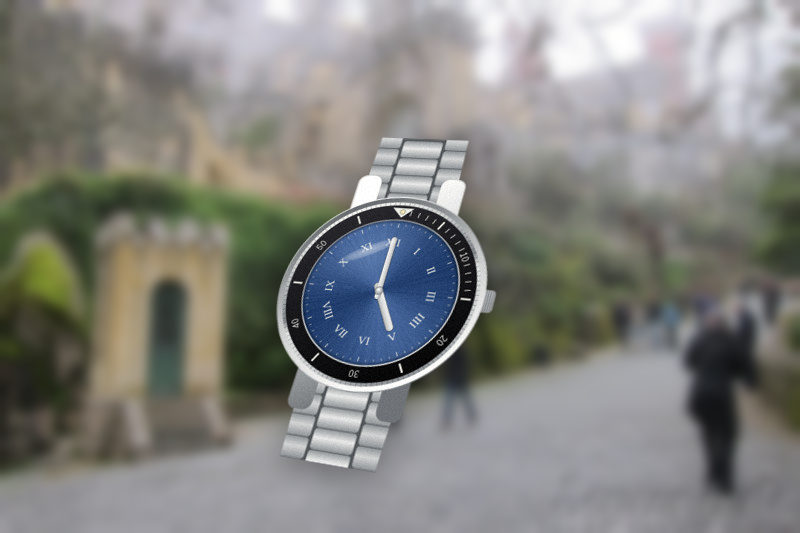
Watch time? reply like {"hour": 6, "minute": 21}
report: {"hour": 5, "minute": 0}
